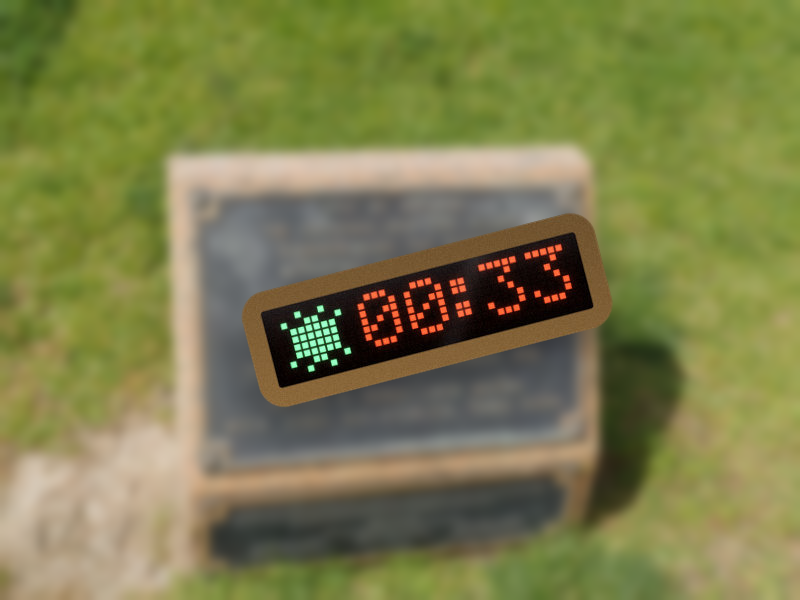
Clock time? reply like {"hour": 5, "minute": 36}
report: {"hour": 0, "minute": 33}
